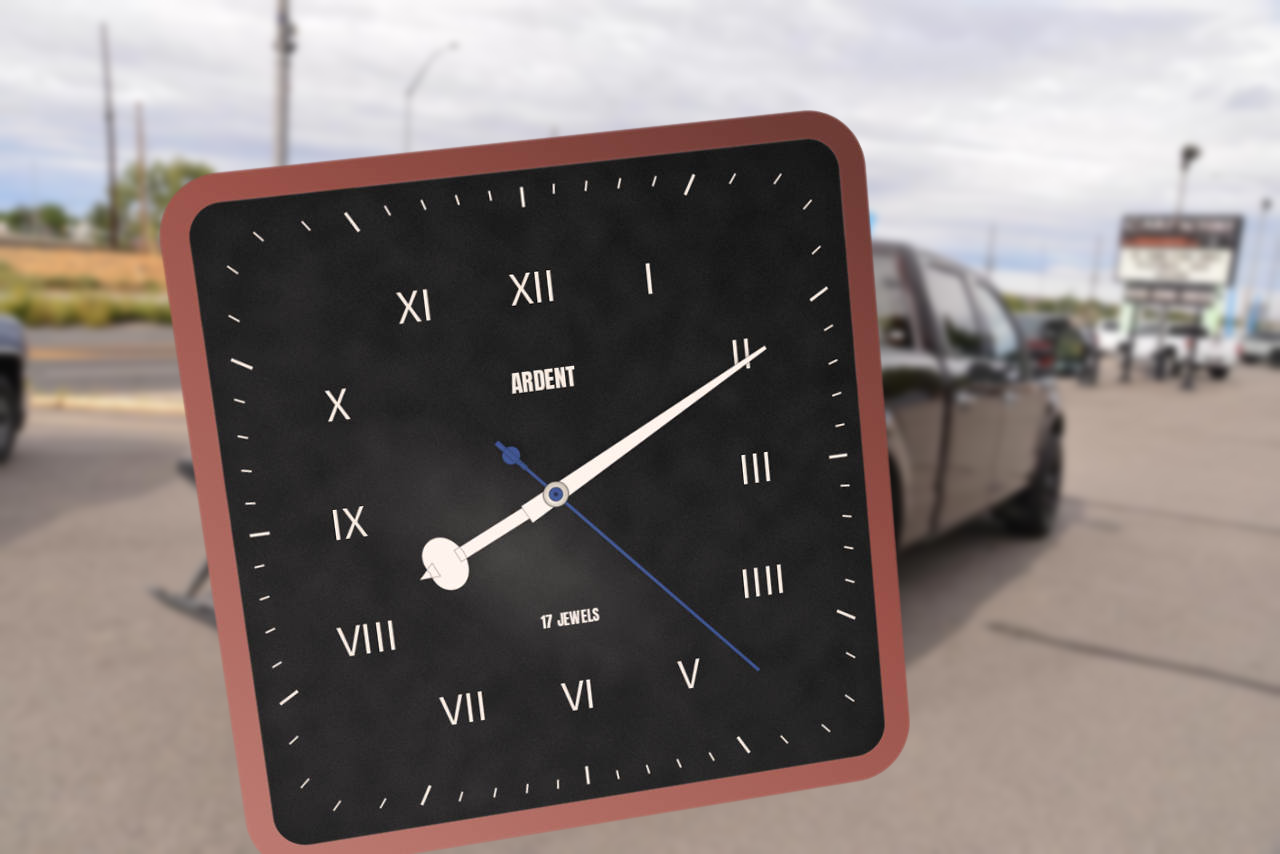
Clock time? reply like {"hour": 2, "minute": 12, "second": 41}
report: {"hour": 8, "minute": 10, "second": 23}
